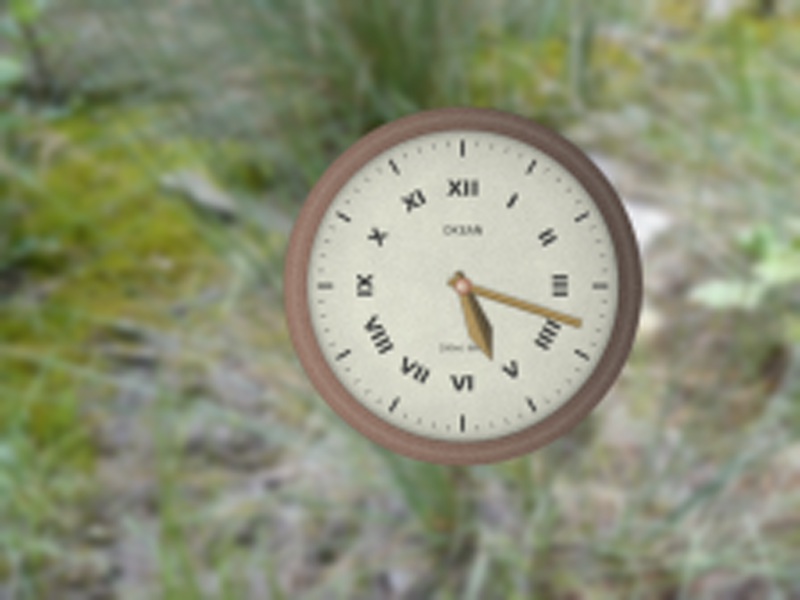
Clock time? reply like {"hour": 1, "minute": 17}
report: {"hour": 5, "minute": 18}
